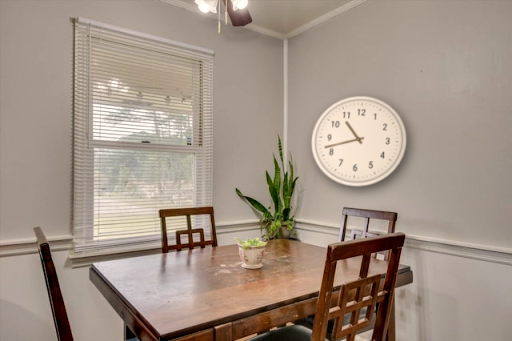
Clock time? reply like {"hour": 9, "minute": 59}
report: {"hour": 10, "minute": 42}
